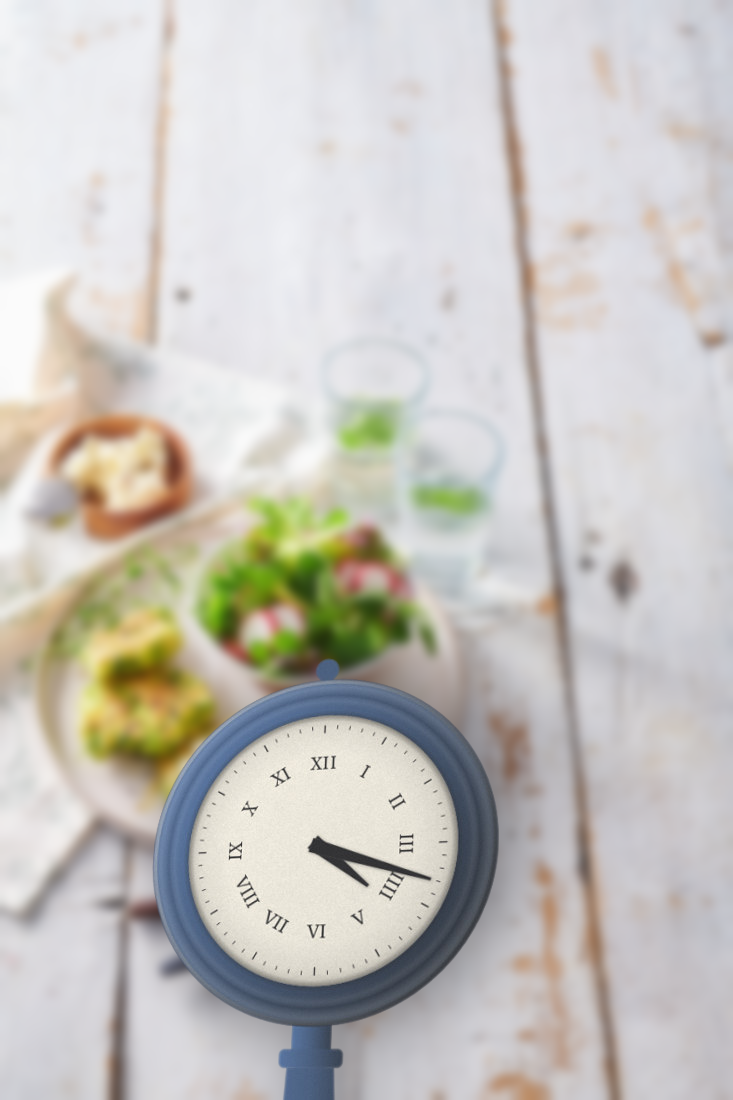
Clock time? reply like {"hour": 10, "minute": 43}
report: {"hour": 4, "minute": 18}
